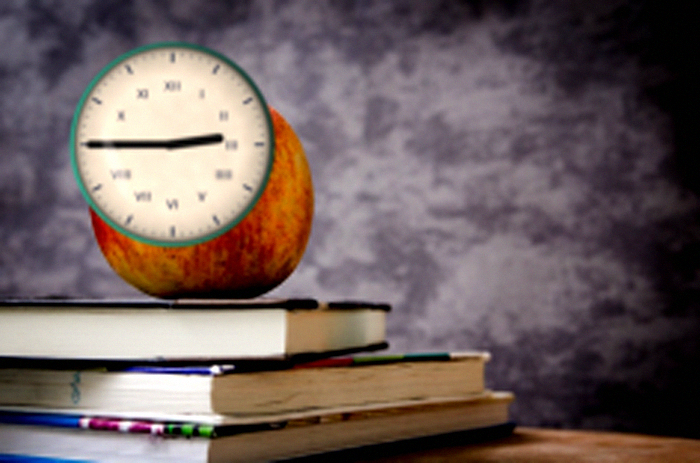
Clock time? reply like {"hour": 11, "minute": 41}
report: {"hour": 2, "minute": 45}
